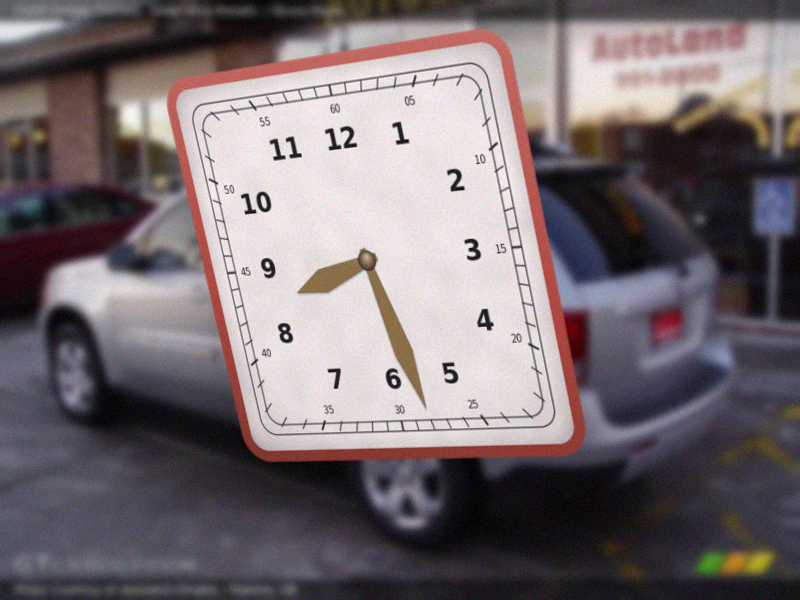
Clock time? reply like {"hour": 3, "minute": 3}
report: {"hour": 8, "minute": 28}
